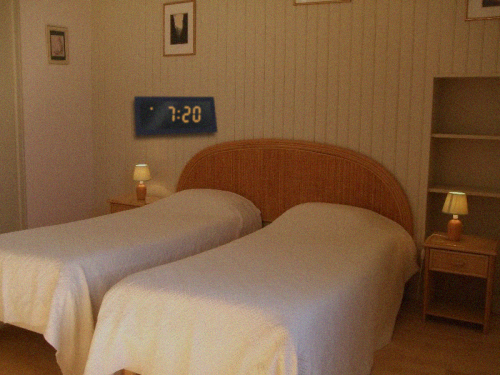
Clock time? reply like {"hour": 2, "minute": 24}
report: {"hour": 7, "minute": 20}
